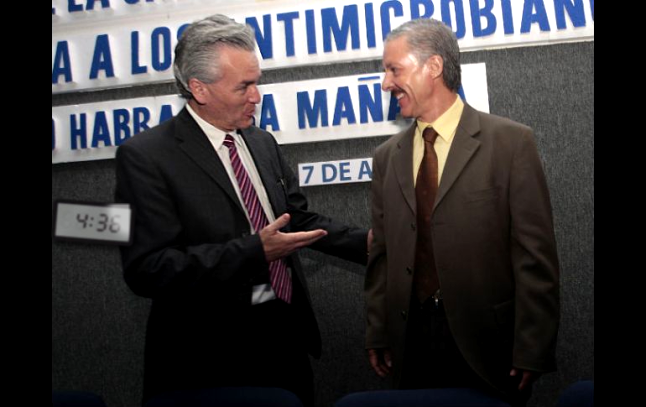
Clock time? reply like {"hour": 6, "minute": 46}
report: {"hour": 4, "minute": 36}
